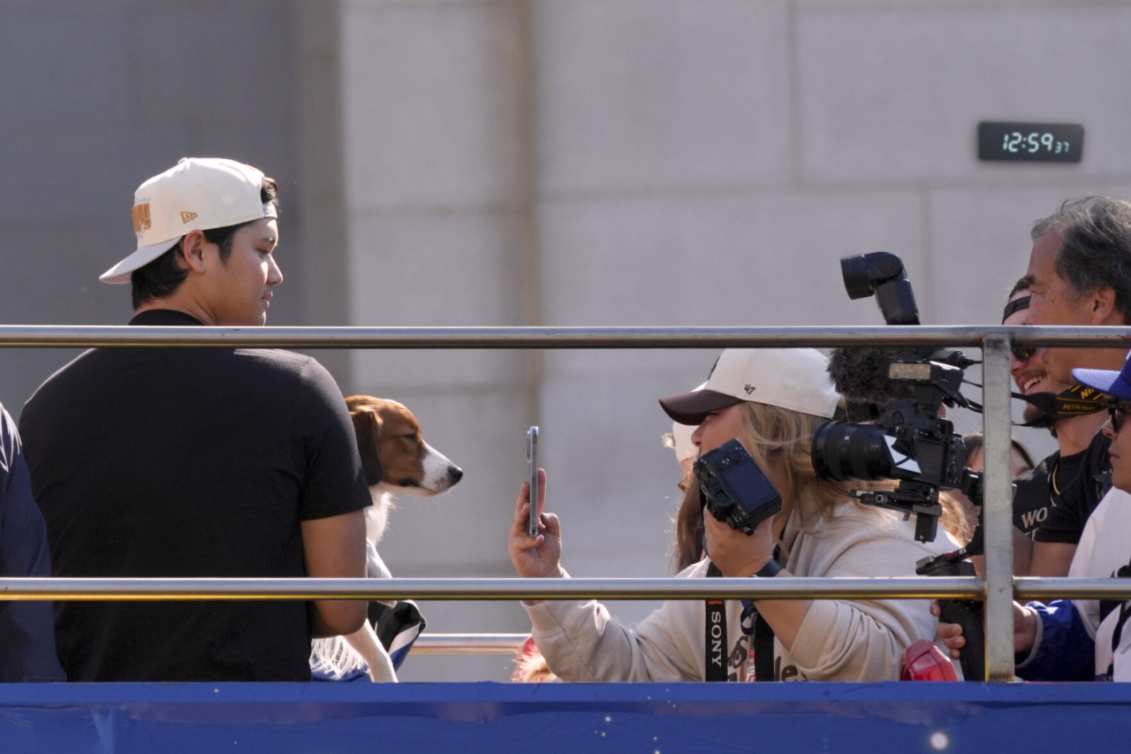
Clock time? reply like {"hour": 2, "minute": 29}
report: {"hour": 12, "minute": 59}
